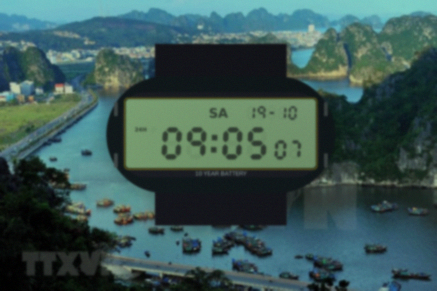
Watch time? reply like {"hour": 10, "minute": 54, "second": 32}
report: {"hour": 9, "minute": 5, "second": 7}
